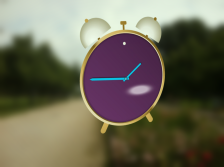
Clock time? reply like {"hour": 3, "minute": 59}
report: {"hour": 1, "minute": 46}
